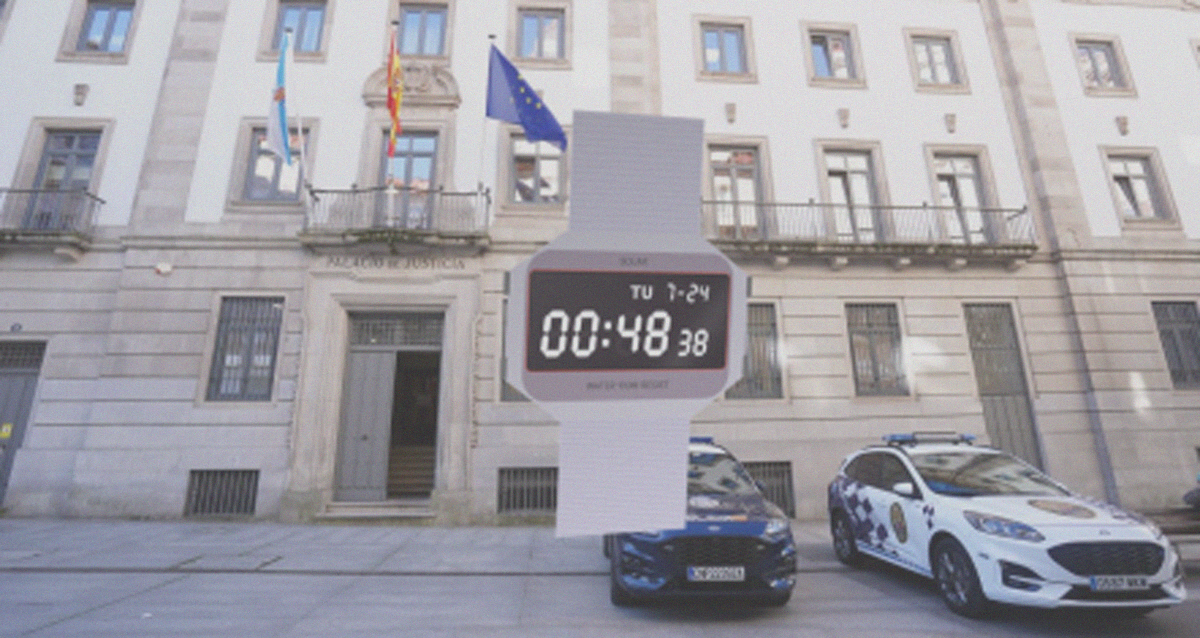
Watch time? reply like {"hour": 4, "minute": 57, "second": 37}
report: {"hour": 0, "minute": 48, "second": 38}
